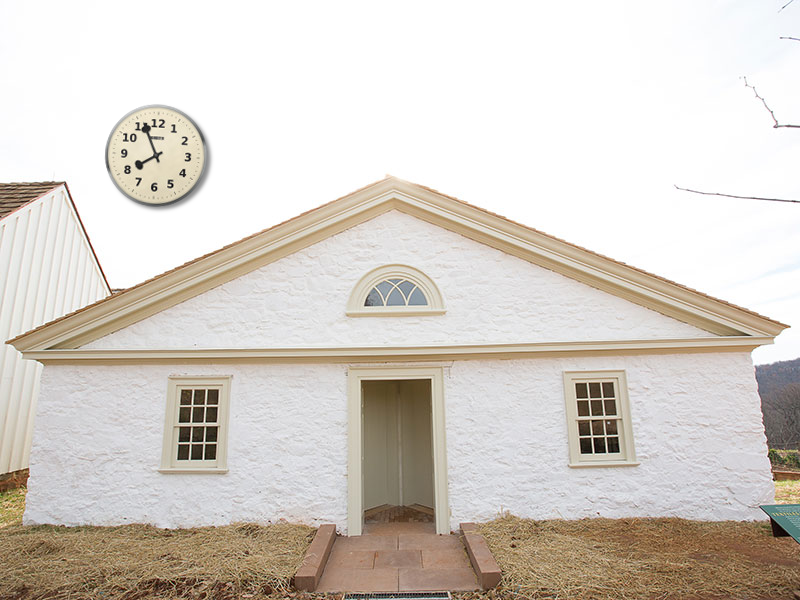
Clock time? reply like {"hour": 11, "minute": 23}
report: {"hour": 7, "minute": 56}
